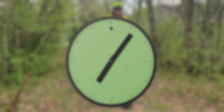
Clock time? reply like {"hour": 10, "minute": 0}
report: {"hour": 7, "minute": 6}
